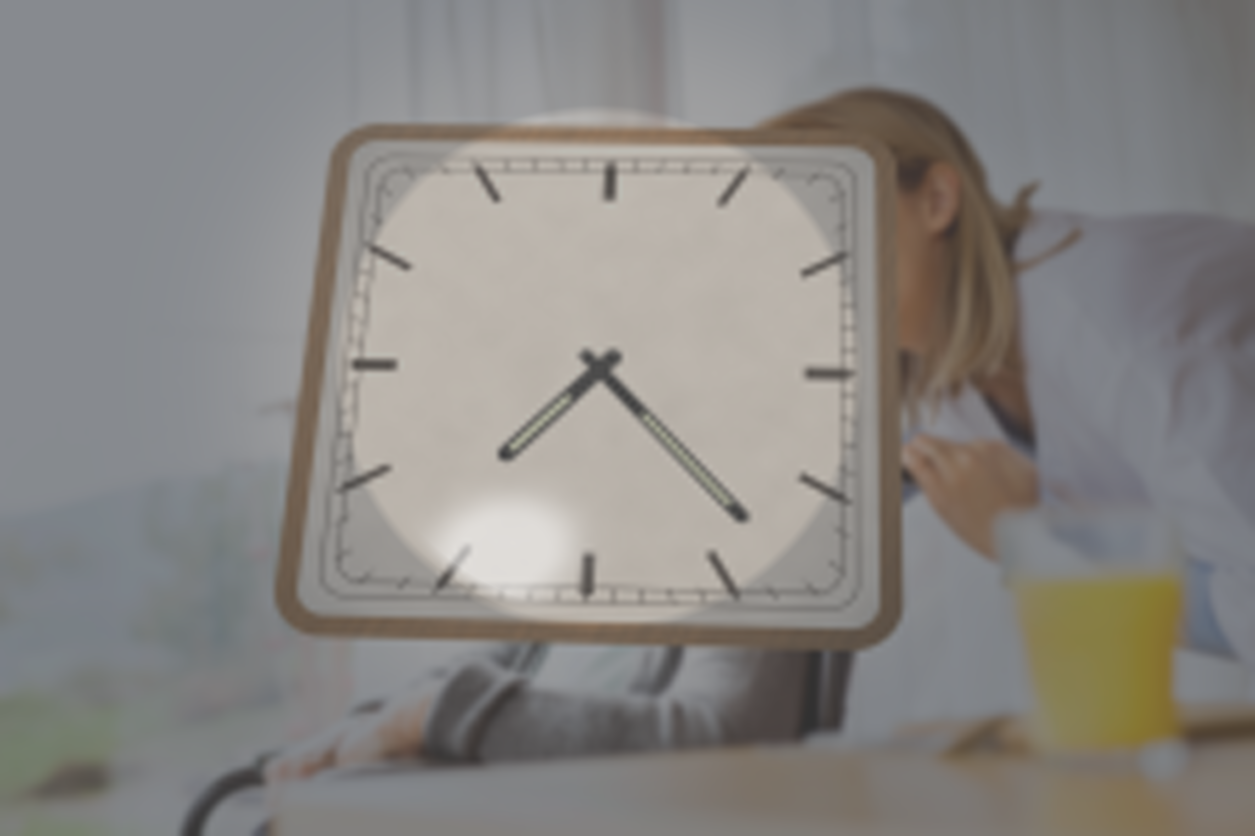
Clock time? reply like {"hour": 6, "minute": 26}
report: {"hour": 7, "minute": 23}
